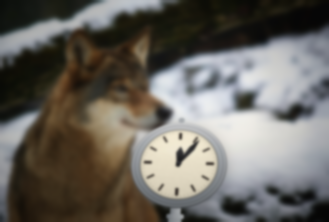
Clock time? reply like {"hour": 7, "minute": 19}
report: {"hour": 12, "minute": 6}
